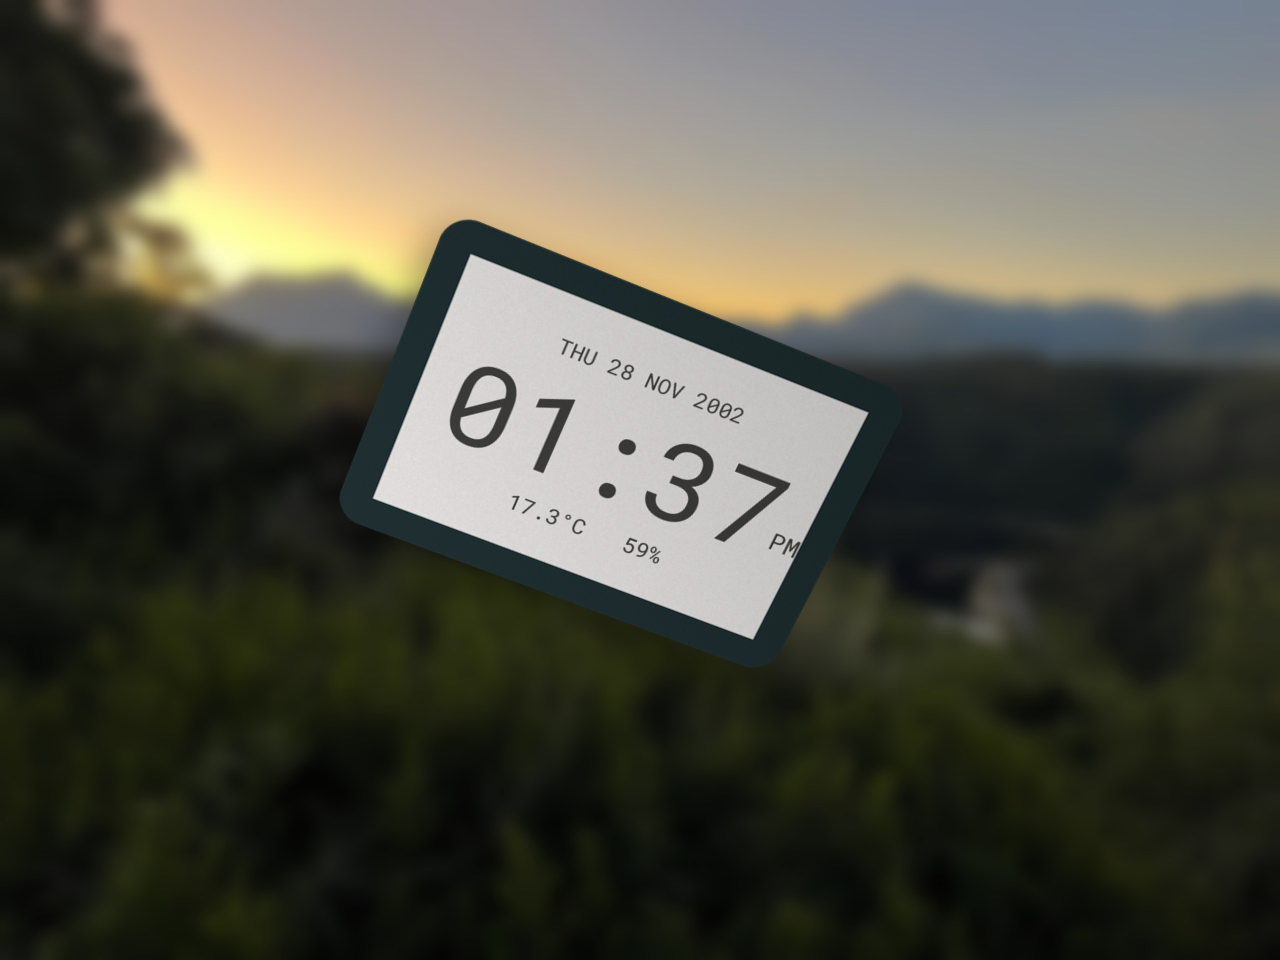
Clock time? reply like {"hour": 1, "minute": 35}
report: {"hour": 1, "minute": 37}
